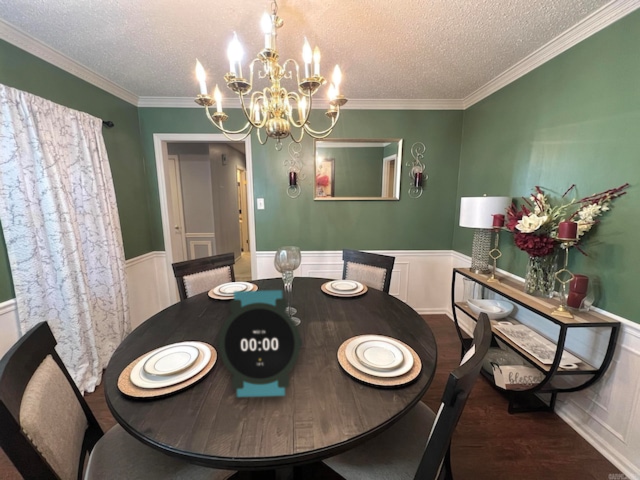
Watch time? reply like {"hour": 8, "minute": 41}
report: {"hour": 0, "minute": 0}
